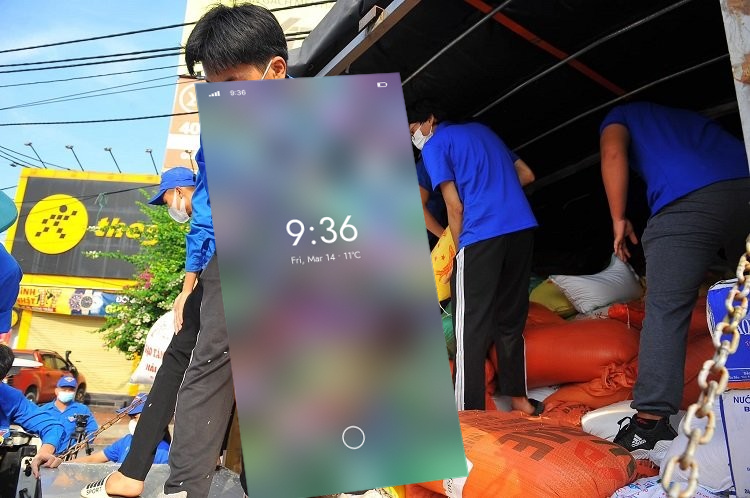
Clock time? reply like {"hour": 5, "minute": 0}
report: {"hour": 9, "minute": 36}
